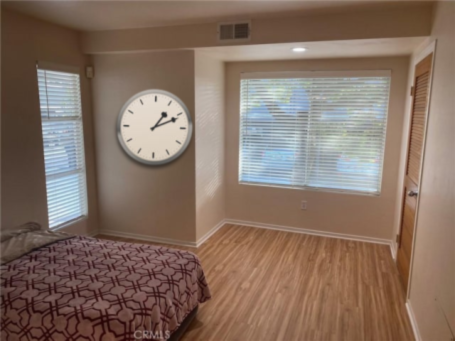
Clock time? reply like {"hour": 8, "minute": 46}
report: {"hour": 1, "minute": 11}
